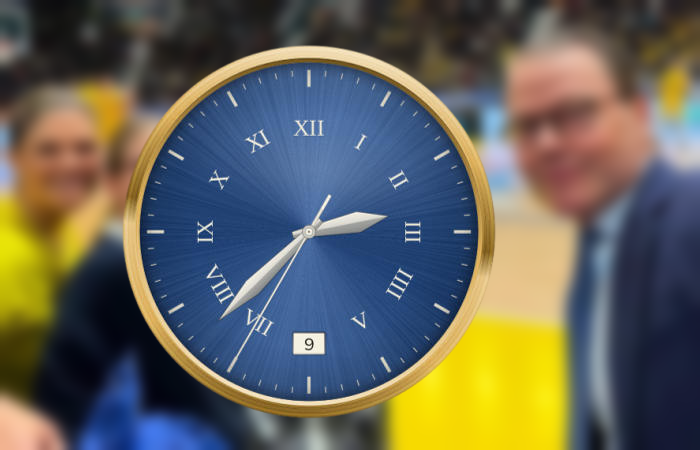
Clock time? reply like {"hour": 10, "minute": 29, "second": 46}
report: {"hour": 2, "minute": 37, "second": 35}
